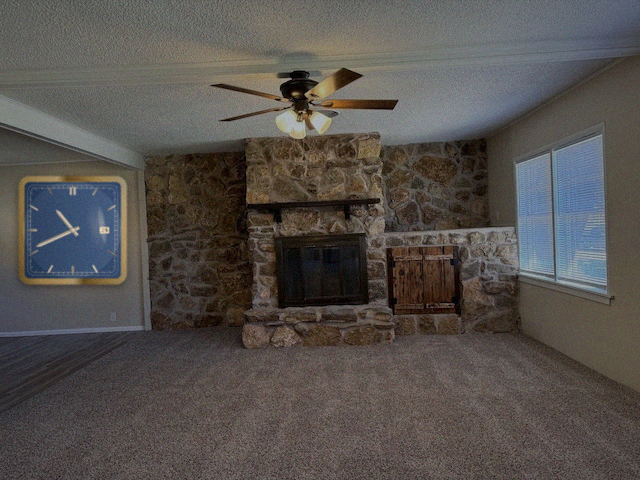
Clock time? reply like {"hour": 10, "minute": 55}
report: {"hour": 10, "minute": 41}
